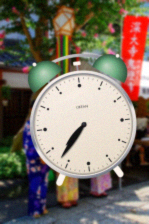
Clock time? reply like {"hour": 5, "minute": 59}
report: {"hour": 7, "minute": 37}
